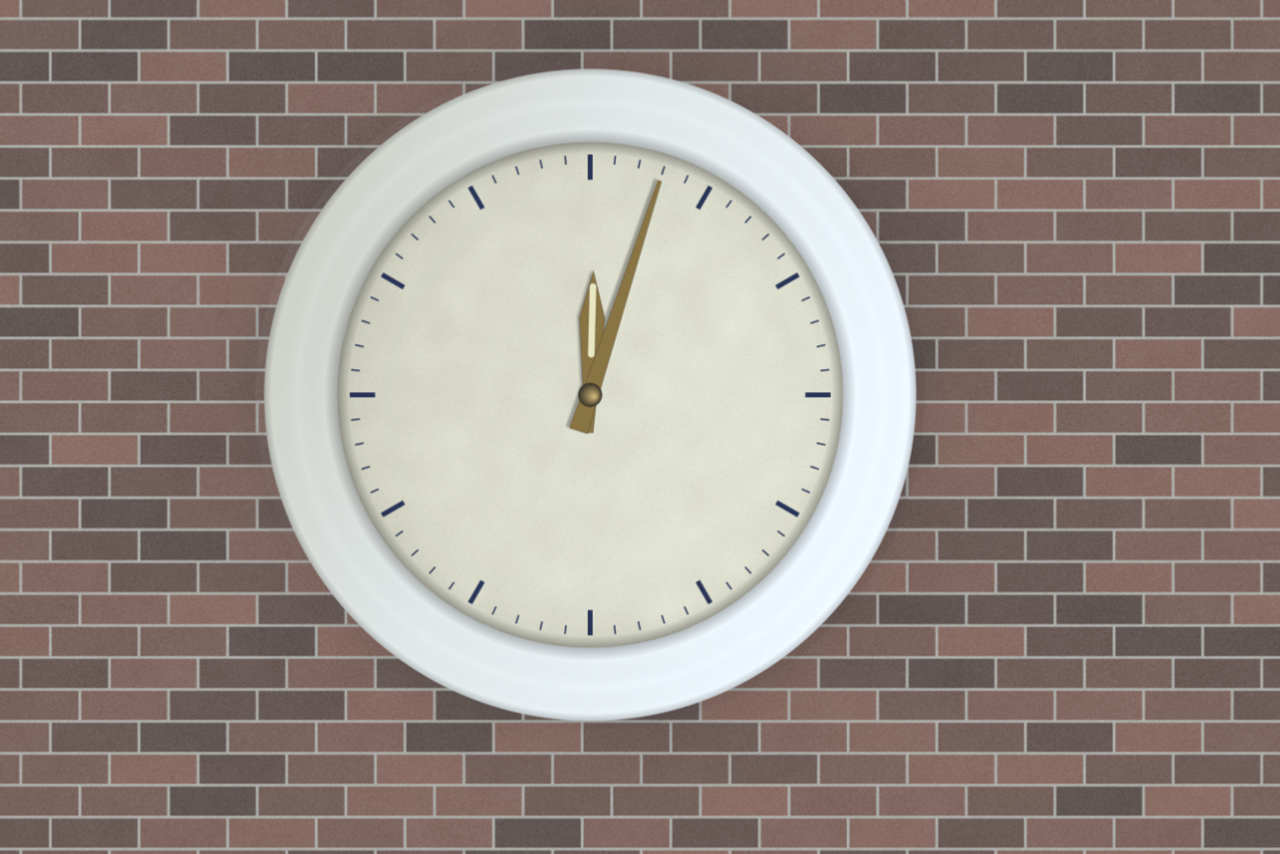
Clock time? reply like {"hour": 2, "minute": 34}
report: {"hour": 12, "minute": 3}
